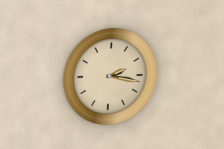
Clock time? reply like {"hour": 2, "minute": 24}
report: {"hour": 2, "minute": 17}
